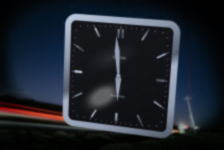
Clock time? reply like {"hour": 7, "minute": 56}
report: {"hour": 5, "minute": 59}
